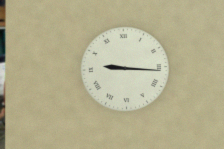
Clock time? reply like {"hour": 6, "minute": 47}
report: {"hour": 9, "minute": 16}
